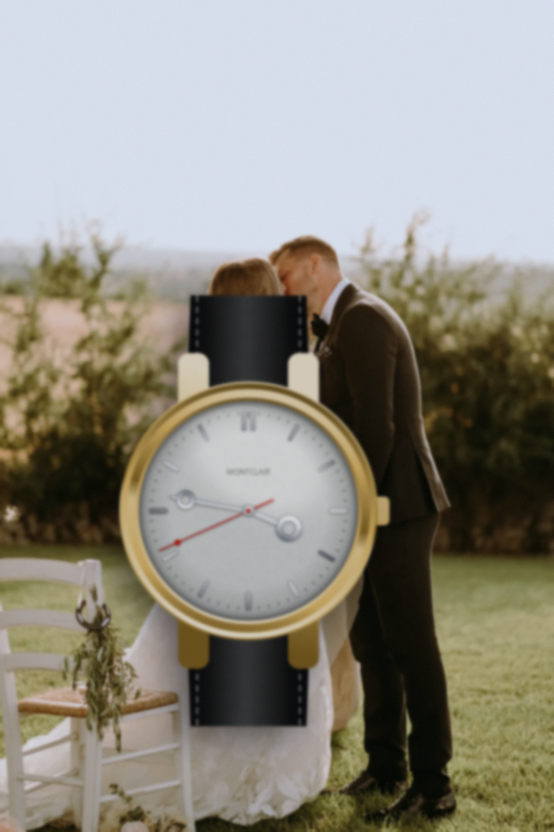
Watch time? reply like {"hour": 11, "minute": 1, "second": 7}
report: {"hour": 3, "minute": 46, "second": 41}
